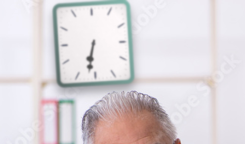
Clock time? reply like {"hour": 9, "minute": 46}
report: {"hour": 6, "minute": 32}
